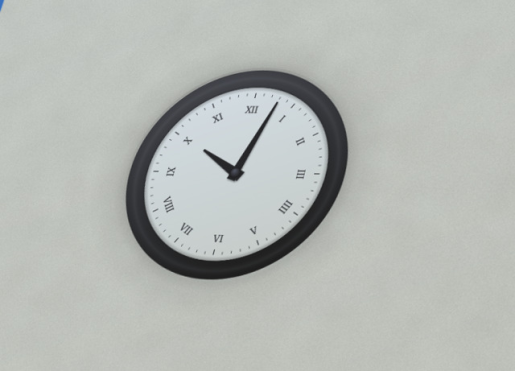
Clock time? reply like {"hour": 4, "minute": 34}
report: {"hour": 10, "minute": 3}
